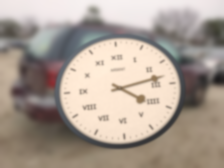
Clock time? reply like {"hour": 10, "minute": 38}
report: {"hour": 4, "minute": 13}
